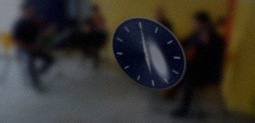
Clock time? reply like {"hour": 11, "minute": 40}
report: {"hour": 6, "minute": 0}
